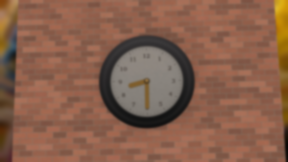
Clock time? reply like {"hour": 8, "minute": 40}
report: {"hour": 8, "minute": 30}
